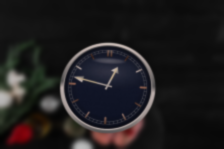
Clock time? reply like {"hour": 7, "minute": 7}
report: {"hour": 12, "minute": 47}
